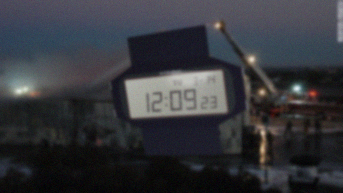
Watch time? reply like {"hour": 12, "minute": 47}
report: {"hour": 12, "minute": 9}
